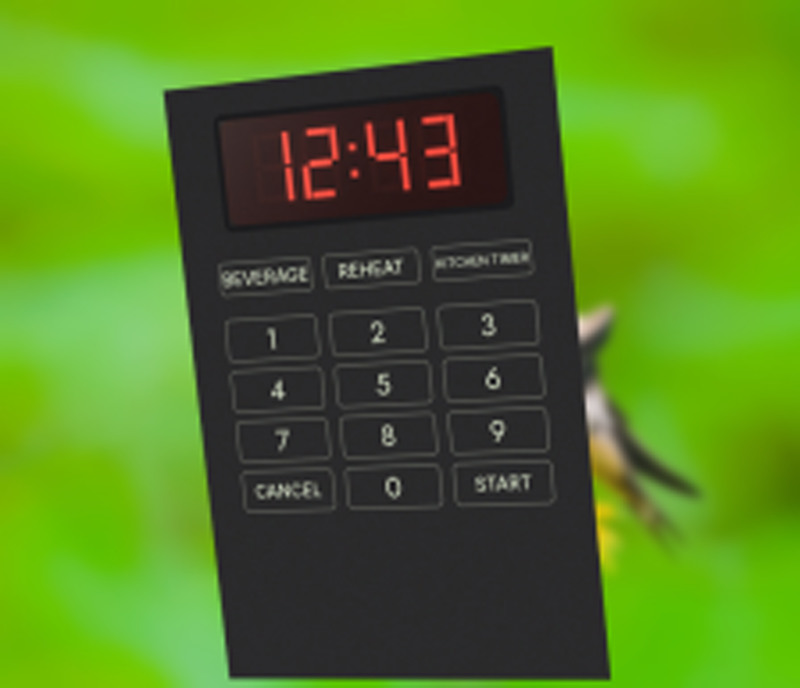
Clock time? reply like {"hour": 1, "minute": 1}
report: {"hour": 12, "minute": 43}
